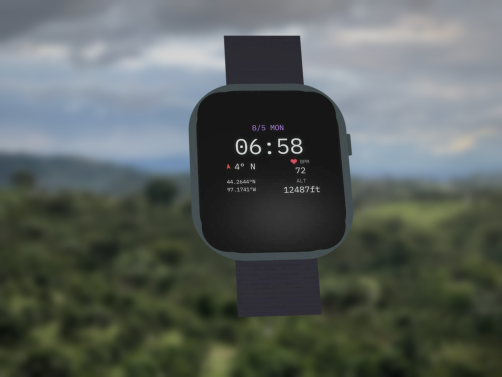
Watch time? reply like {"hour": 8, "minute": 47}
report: {"hour": 6, "minute": 58}
